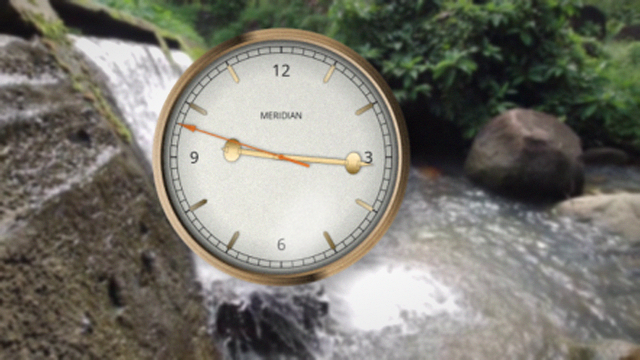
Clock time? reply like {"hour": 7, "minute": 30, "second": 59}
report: {"hour": 9, "minute": 15, "second": 48}
